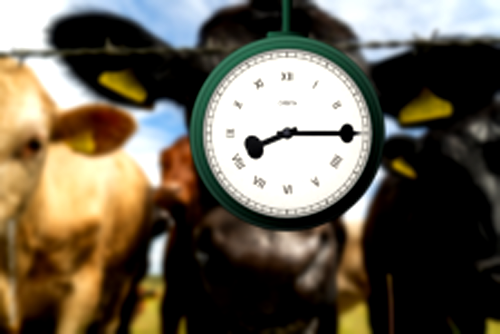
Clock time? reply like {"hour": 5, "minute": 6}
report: {"hour": 8, "minute": 15}
